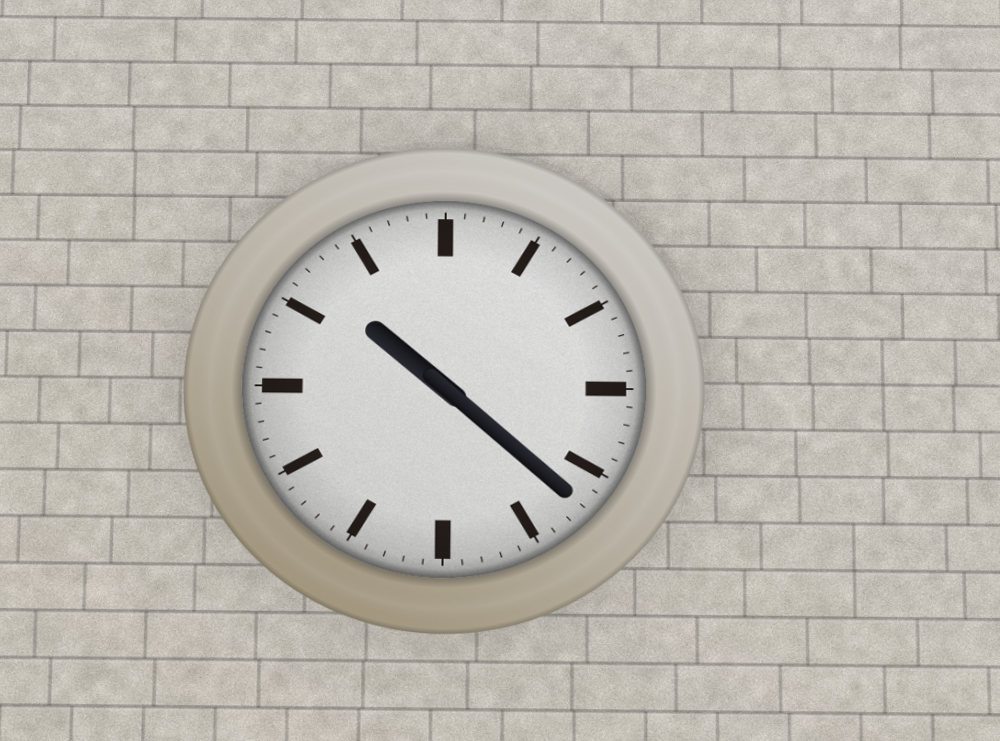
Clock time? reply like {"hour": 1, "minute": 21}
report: {"hour": 10, "minute": 22}
